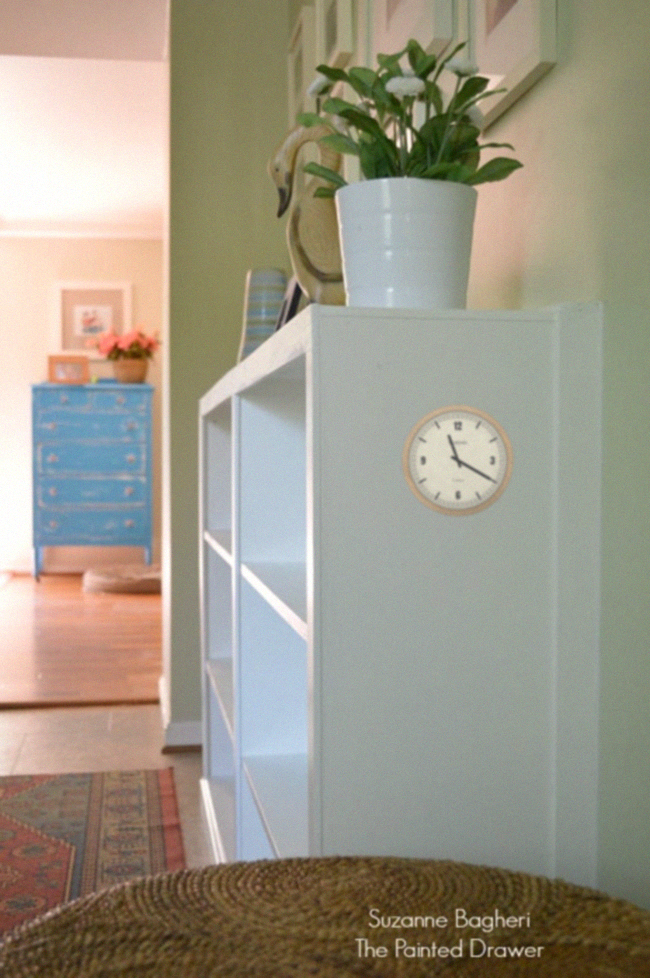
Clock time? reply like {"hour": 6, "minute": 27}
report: {"hour": 11, "minute": 20}
